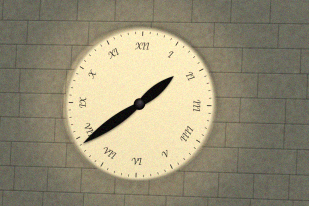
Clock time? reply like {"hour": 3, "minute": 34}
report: {"hour": 1, "minute": 39}
